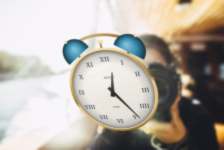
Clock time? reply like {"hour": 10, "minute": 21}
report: {"hour": 12, "minute": 24}
